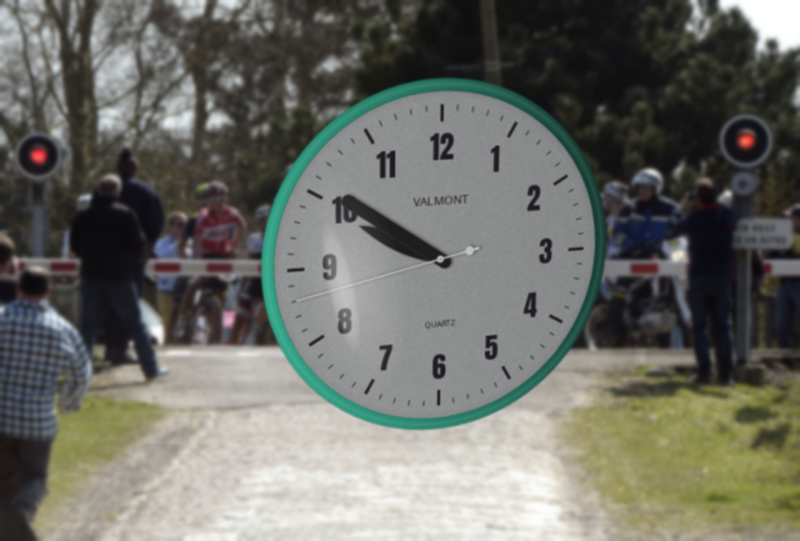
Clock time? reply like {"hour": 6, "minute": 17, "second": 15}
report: {"hour": 9, "minute": 50, "second": 43}
